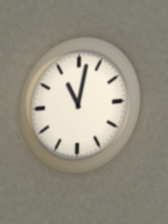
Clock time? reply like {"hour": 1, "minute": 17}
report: {"hour": 11, "minute": 2}
